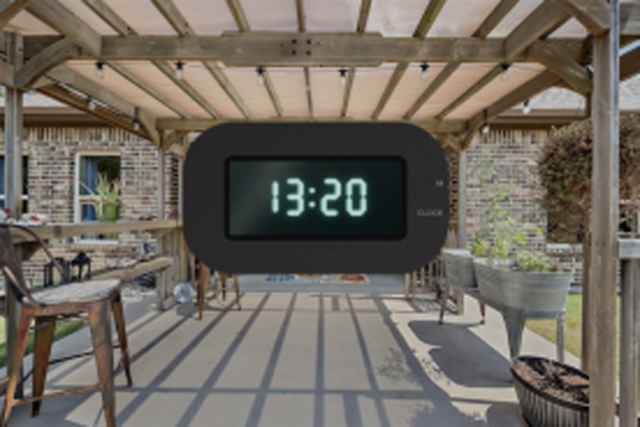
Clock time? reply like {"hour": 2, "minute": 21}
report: {"hour": 13, "minute": 20}
